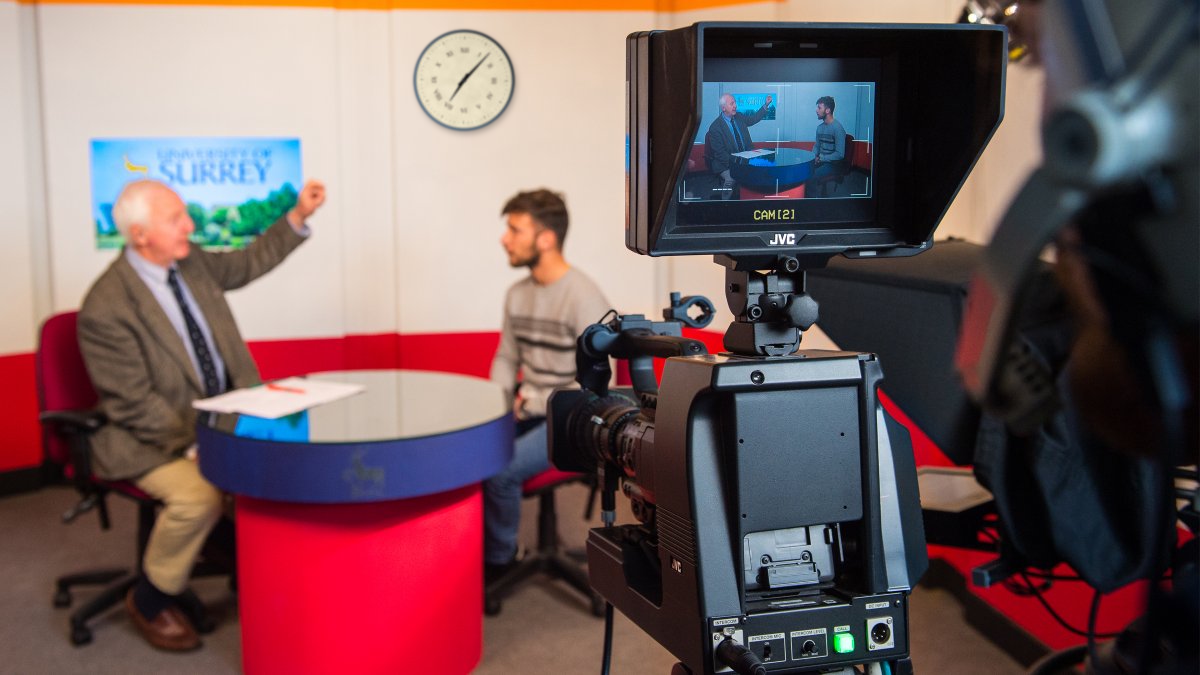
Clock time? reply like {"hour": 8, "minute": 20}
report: {"hour": 7, "minute": 7}
